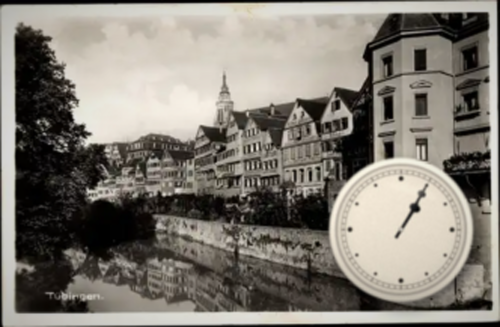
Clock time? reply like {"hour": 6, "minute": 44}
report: {"hour": 1, "minute": 5}
